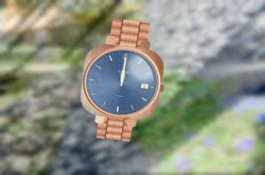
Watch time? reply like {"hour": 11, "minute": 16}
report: {"hour": 12, "minute": 0}
